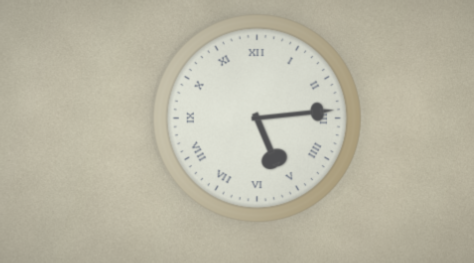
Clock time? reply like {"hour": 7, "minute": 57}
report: {"hour": 5, "minute": 14}
